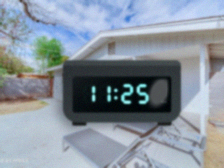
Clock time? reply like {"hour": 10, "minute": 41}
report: {"hour": 11, "minute": 25}
